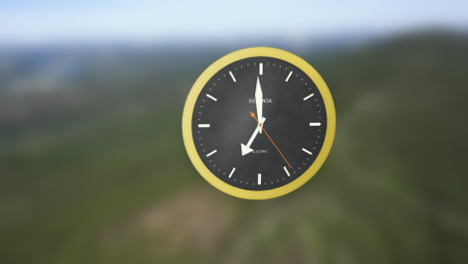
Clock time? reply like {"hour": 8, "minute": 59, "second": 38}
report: {"hour": 6, "minute": 59, "second": 24}
